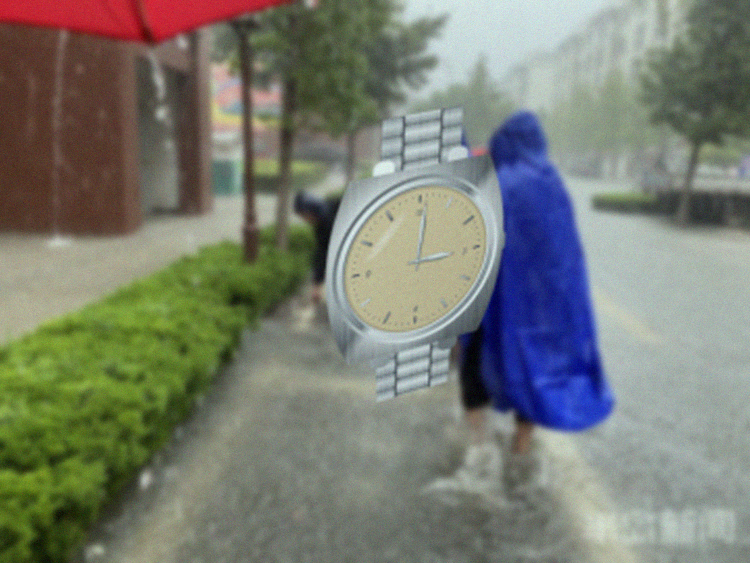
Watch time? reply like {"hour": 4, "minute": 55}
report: {"hour": 3, "minute": 1}
